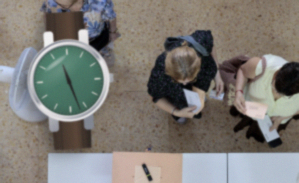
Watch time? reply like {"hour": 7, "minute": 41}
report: {"hour": 11, "minute": 27}
